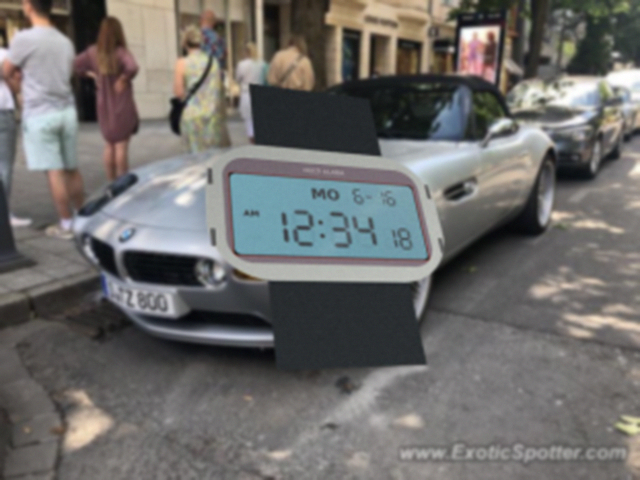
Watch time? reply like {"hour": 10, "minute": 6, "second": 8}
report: {"hour": 12, "minute": 34, "second": 18}
